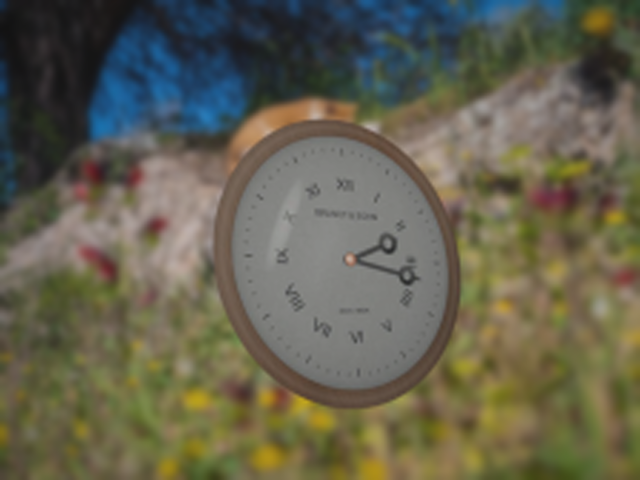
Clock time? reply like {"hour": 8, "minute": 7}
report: {"hour": 2, "minute": 17}
